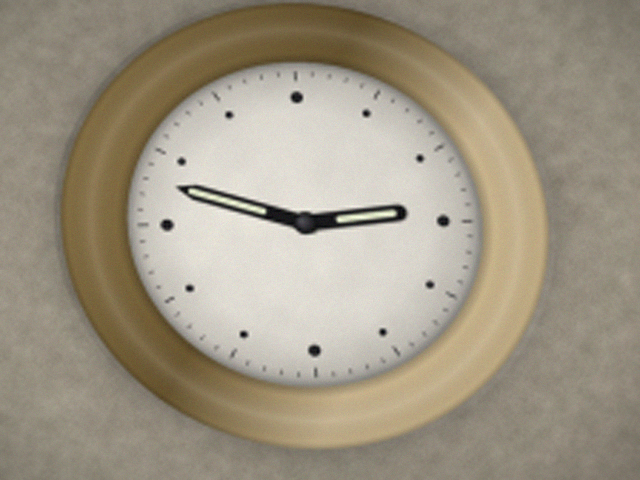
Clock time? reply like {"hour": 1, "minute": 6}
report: {"hour": 2, "minute": 48}
